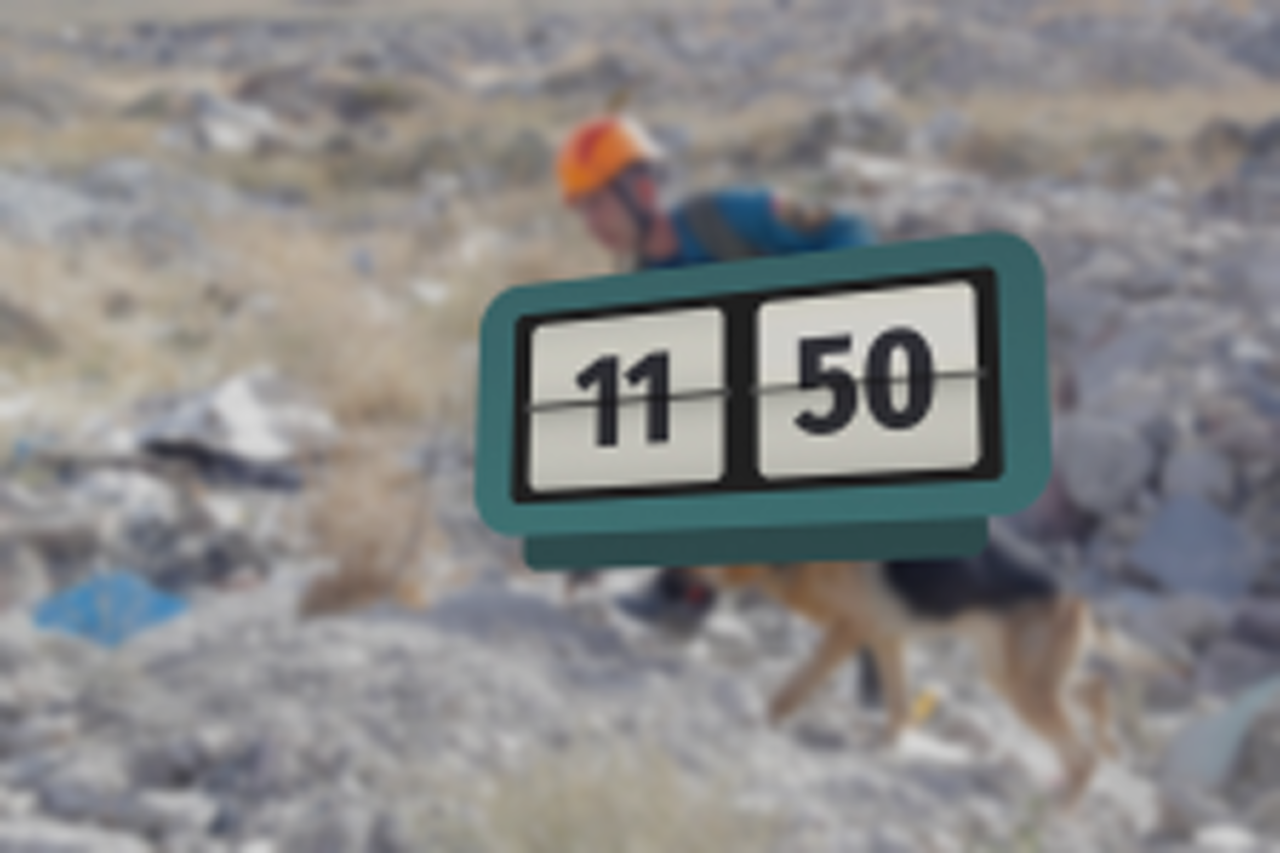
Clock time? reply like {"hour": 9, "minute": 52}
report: {"hour": 11, "minute": 50}
